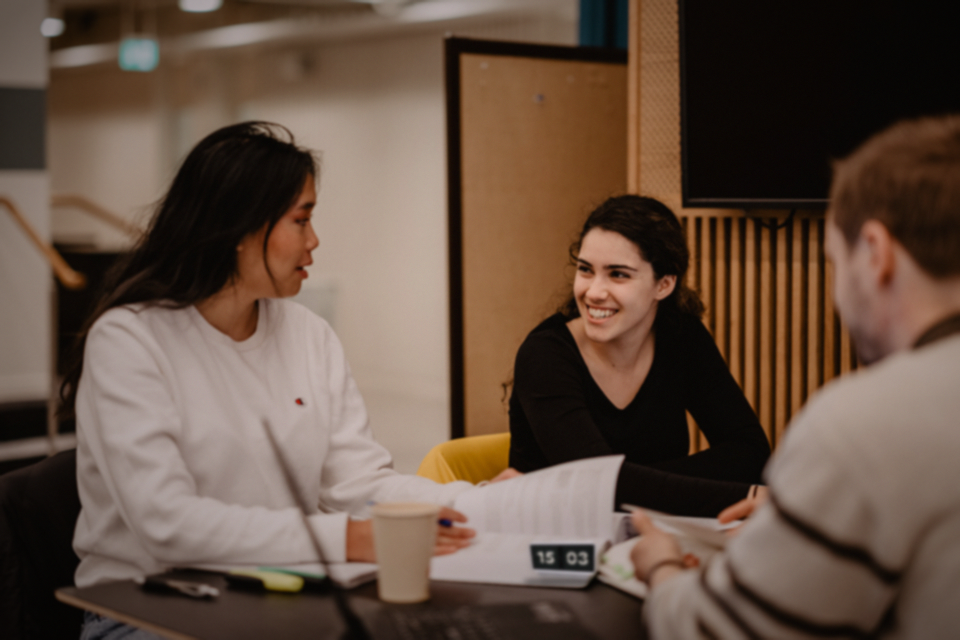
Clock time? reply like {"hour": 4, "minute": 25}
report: {"hour": 15, "minute": 3}
